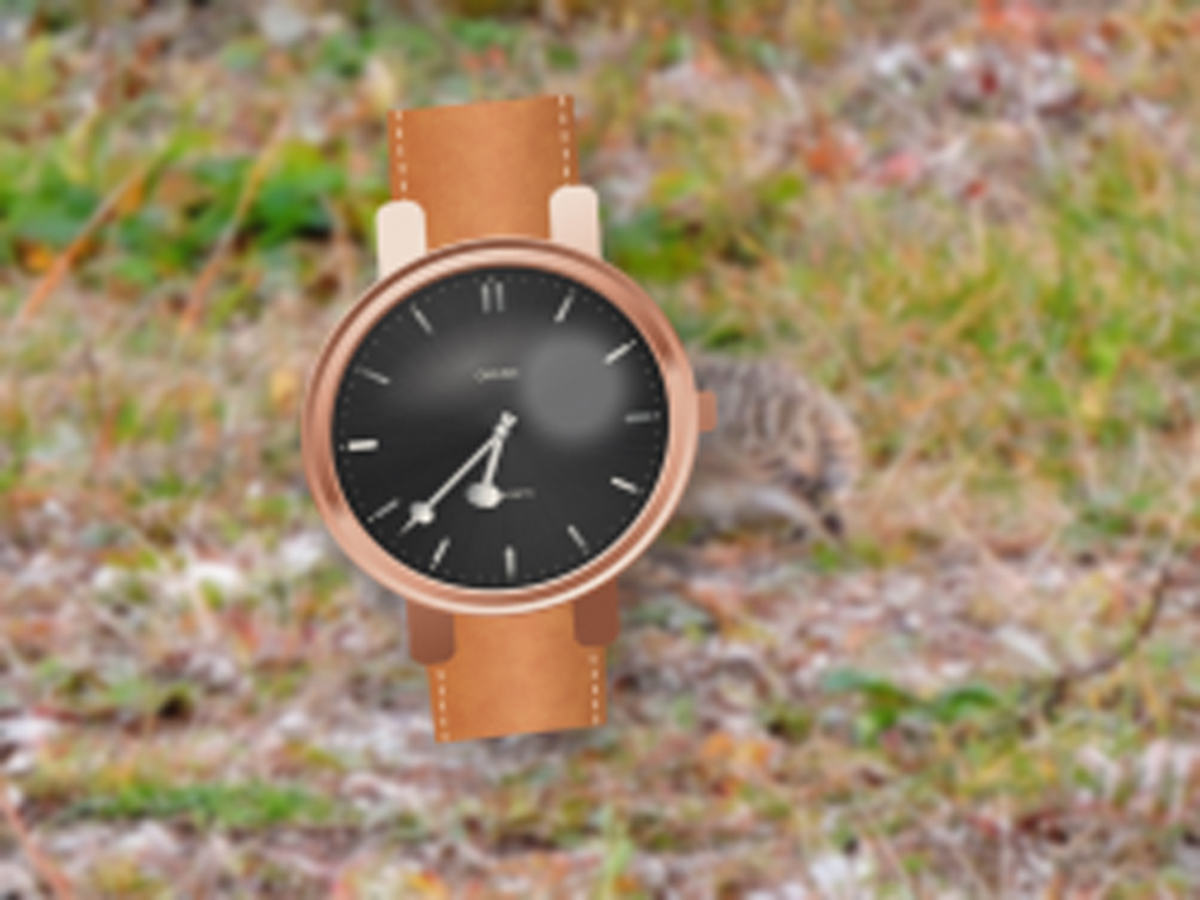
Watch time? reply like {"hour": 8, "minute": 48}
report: {"hour": 6, "minute": 38}
